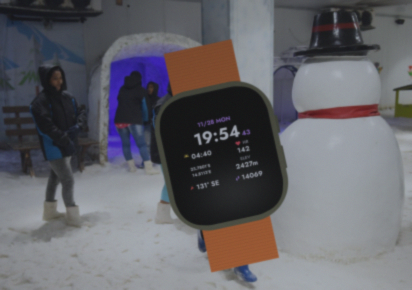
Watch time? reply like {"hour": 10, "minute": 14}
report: {"hour": 19, "minute": 54}
